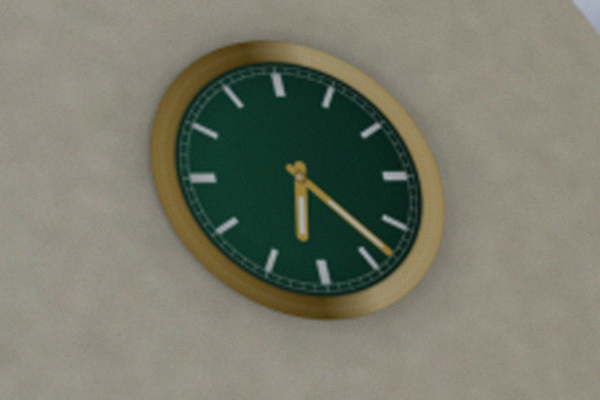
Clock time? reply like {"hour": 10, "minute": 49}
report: {"hour": 6, "minute": 23}
